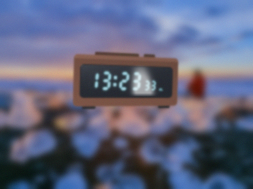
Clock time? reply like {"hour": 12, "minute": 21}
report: {"hour": 13, "minute": 23}
